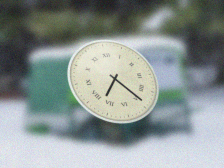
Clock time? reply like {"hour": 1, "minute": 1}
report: {"hour": 7, "minute": 24}
